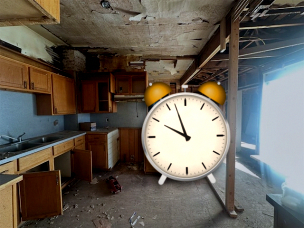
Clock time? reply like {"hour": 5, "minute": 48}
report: {"hour": 9, "minute": 57}
